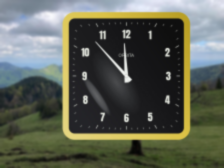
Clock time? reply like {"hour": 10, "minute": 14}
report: {"hour": 11, "minute": 53}
